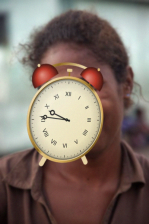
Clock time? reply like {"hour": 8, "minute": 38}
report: {"hour": 9, "minute": 46}
